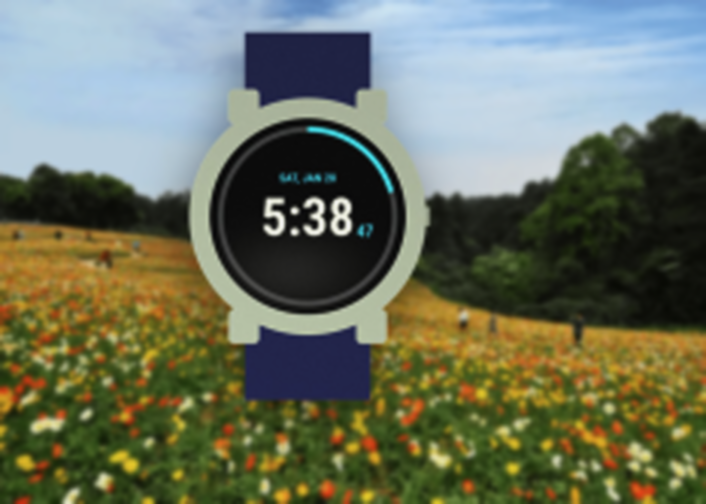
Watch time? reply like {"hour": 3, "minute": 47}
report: {"hour": 5, "minute": 38}
